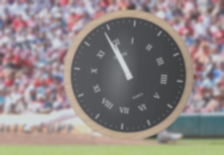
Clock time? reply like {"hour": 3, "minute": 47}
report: {"hour": 11, "minute": 59}
